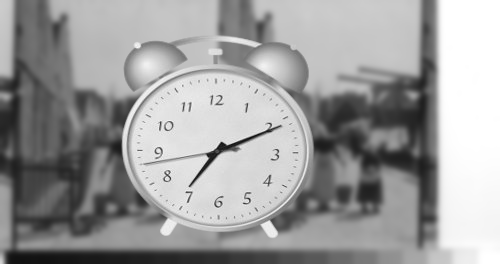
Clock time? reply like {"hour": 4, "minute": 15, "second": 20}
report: {"hour": 7, "minute": 10, "second": 43}
